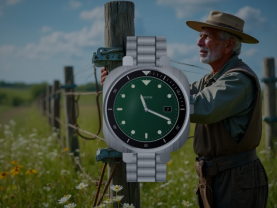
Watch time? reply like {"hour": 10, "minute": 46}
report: {"hour": 11, "minute": 19}
